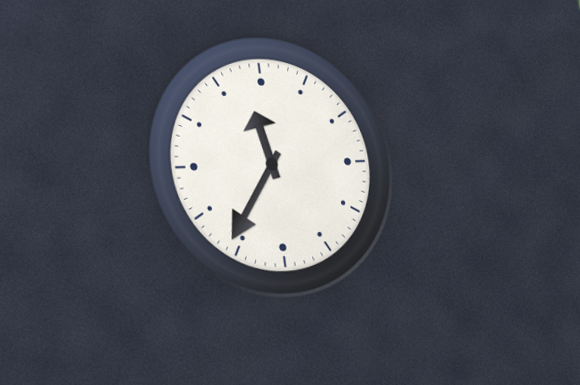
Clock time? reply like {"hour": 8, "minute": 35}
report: {"hour": 11, "minute": 36}
